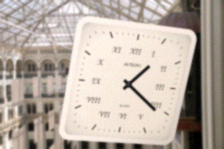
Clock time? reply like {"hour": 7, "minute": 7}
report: {"hour": 1, "minute": 21}
